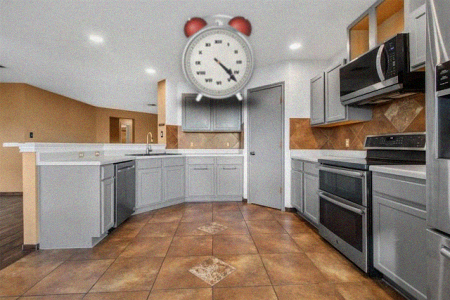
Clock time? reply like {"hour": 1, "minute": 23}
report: {"hour": 4, "minute": 23}
